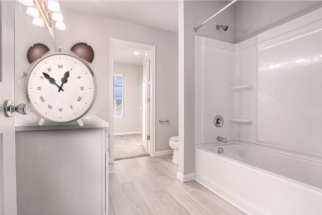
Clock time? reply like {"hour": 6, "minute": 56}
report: {"hour": 12, "minute": 52}
